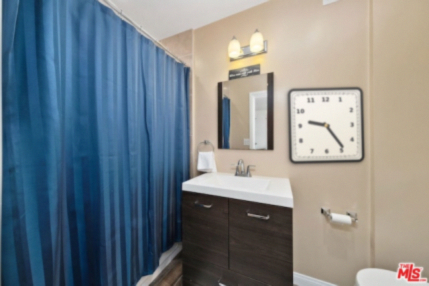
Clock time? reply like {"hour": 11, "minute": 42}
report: {"hour": 9, "minute": 24}
